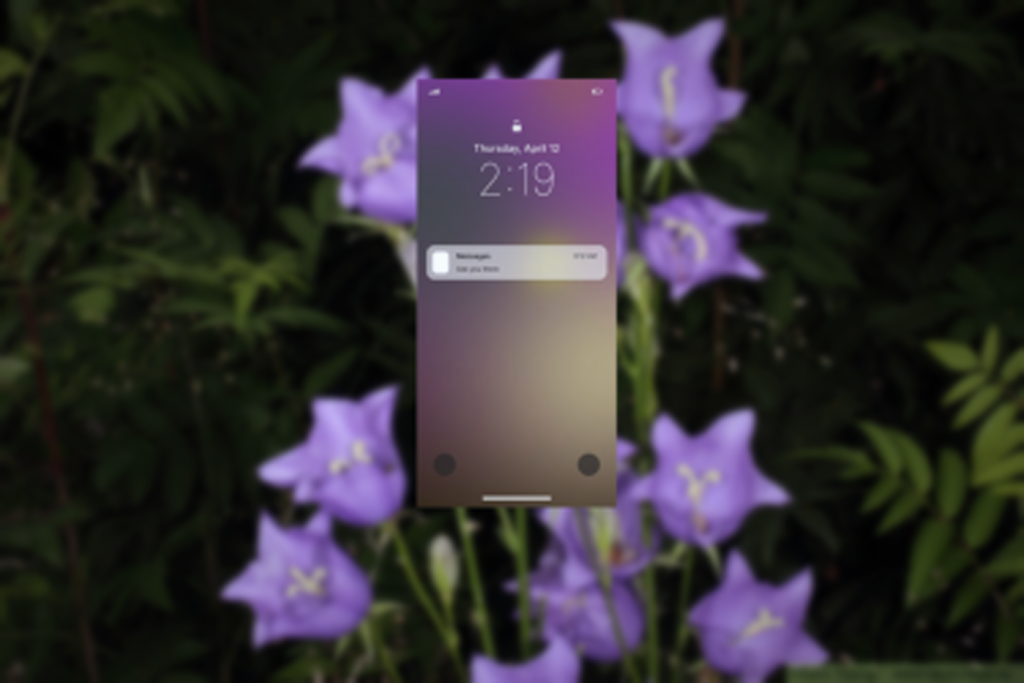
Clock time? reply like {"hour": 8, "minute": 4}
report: {"hour": 2, "minute": 19}
